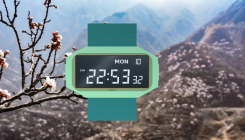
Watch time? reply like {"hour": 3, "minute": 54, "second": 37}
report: {"hour": 22, "minute": 53, "second": 32}
